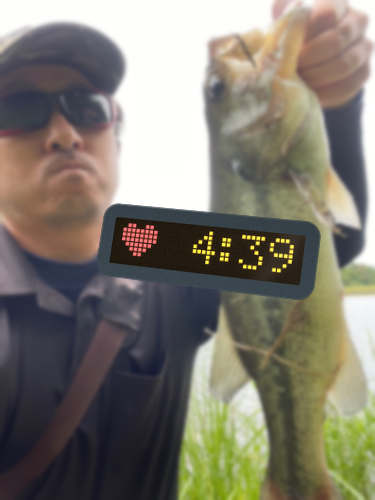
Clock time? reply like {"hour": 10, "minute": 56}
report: {"hour": 4, "minute": 39}
